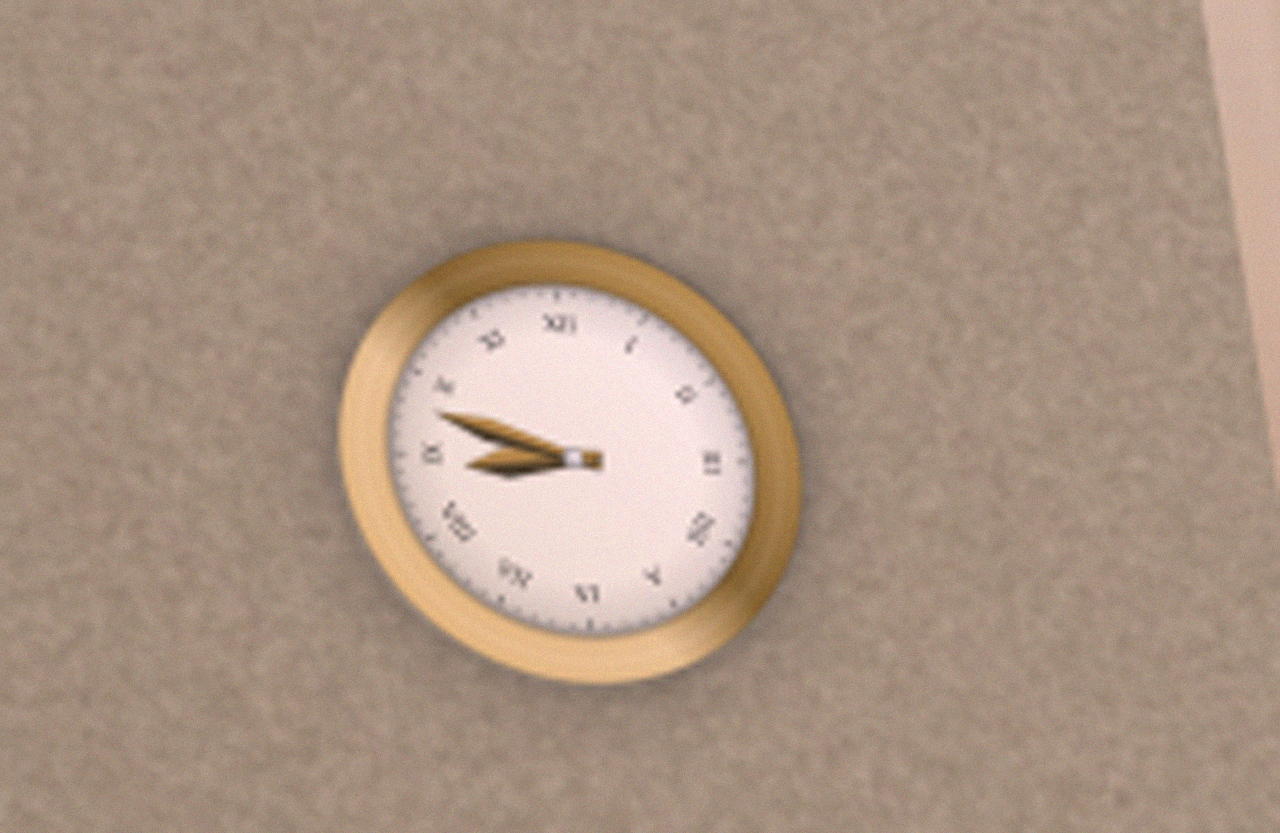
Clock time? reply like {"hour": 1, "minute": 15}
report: {"hour": 8, "minute": 48}
